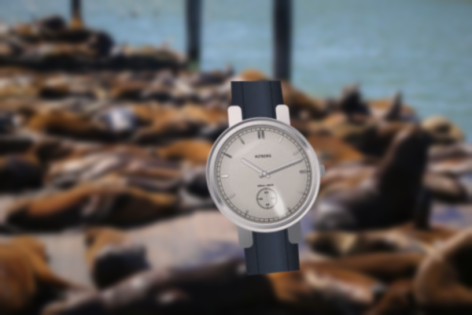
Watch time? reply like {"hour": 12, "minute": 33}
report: {"hour": 10, "minute": 12}
